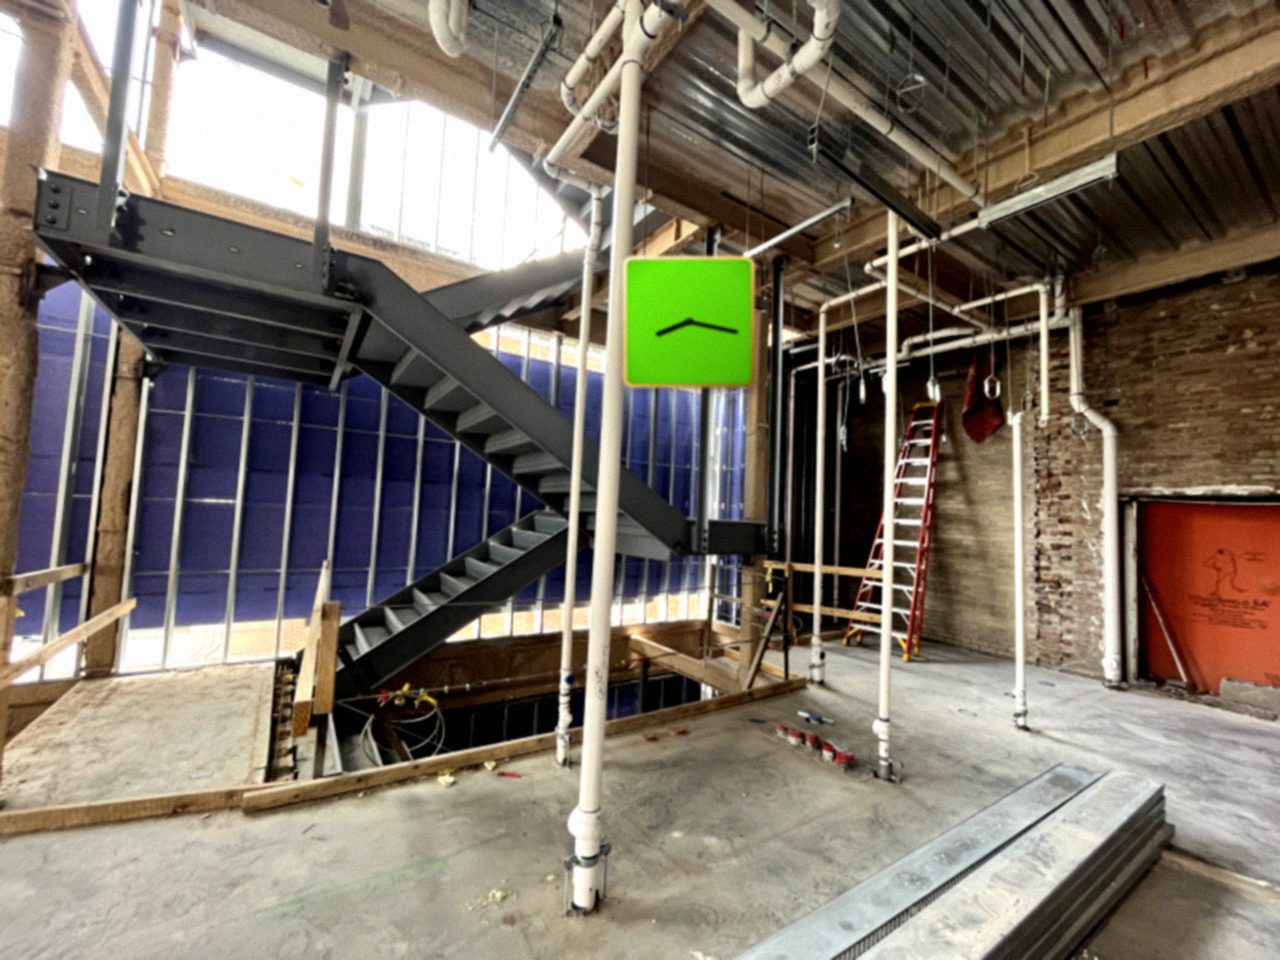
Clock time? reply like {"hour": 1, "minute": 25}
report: {"hour": 8, "minute": 17}
